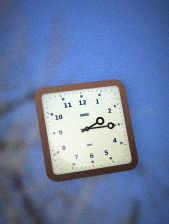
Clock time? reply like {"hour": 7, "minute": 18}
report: {"hour": 2, "minute": 15}
